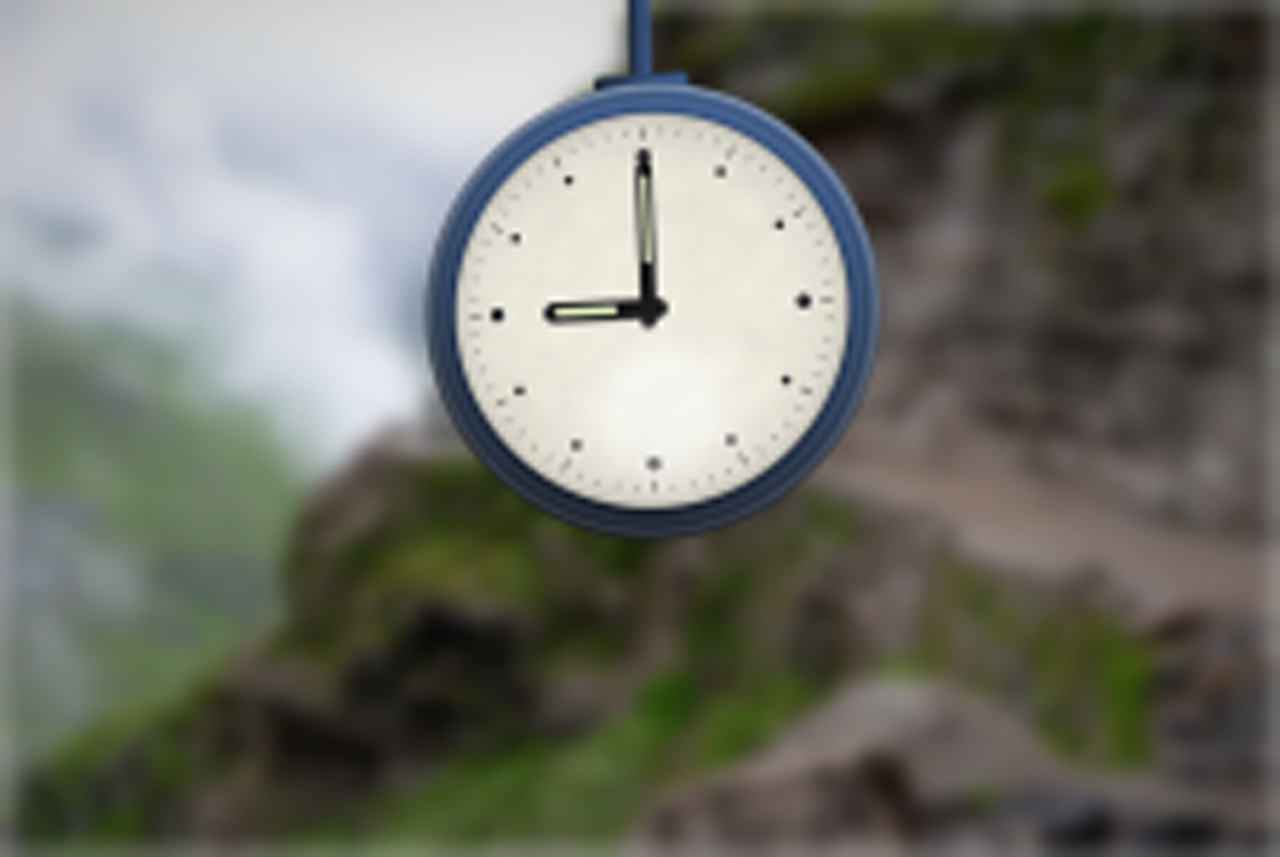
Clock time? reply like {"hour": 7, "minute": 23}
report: {"hour": 9, "minute": 0}
